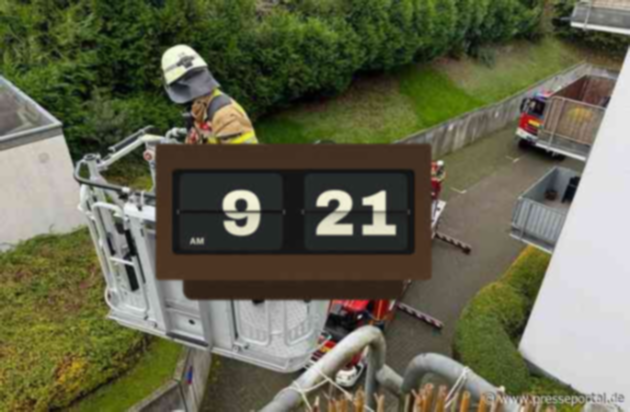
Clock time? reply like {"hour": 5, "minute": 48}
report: {"hour": 9, "minute": 21}
